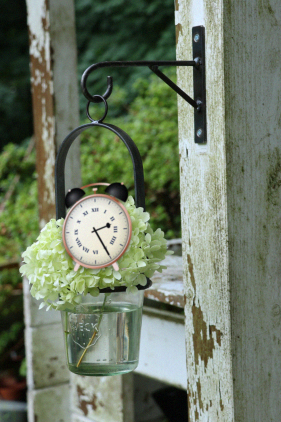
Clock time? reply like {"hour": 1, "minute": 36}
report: {"hour": 2, "minute": 25}
